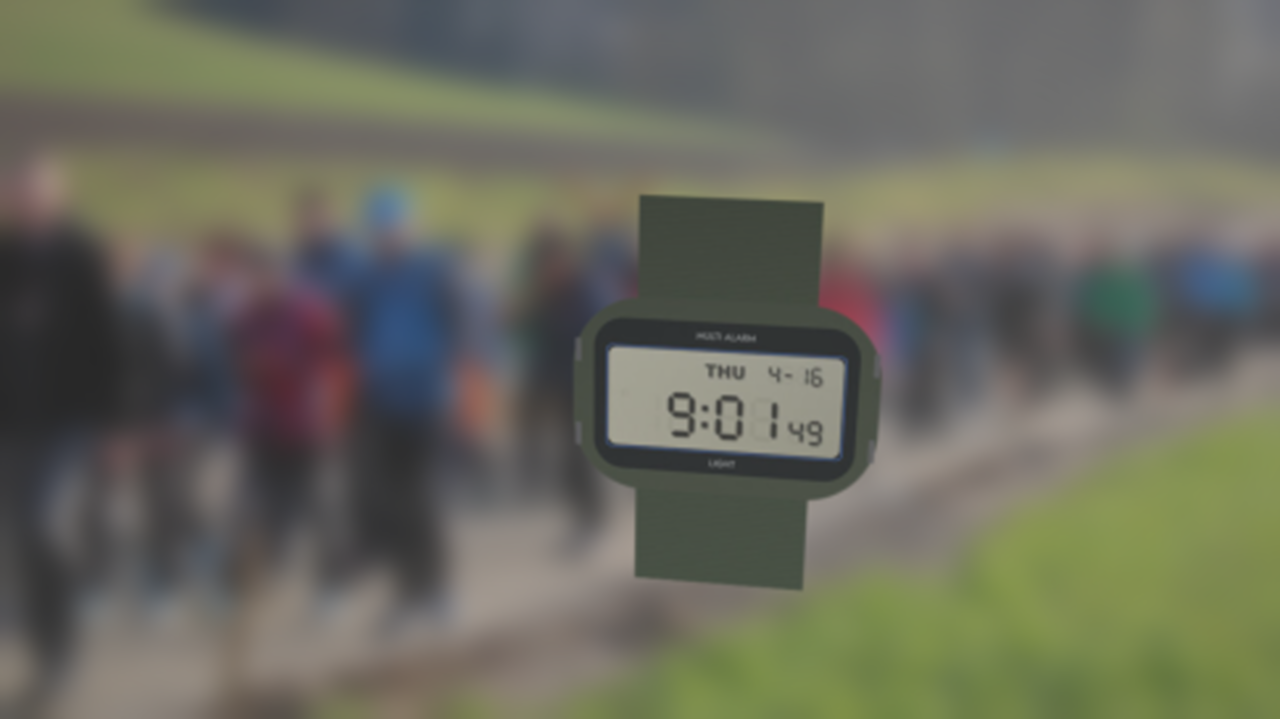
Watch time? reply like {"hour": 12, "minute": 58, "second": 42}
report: {"hour": 9, "minute": 1, "second": 49}
